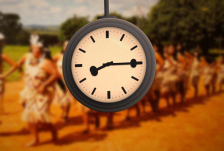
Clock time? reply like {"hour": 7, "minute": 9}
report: {"hour": 8, "minute": 15}
